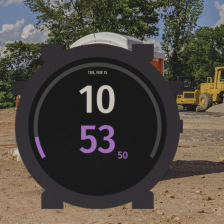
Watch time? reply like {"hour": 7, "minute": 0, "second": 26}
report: {"hour": 10, "minute": 53, "second": 50}
